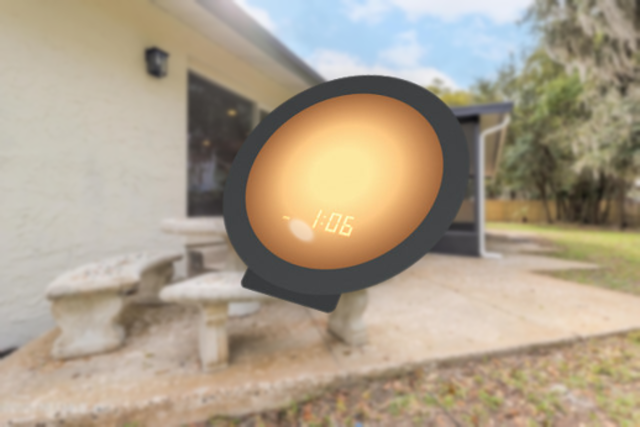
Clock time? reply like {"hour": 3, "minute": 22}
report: {"hour": 1, "minute": 6}
